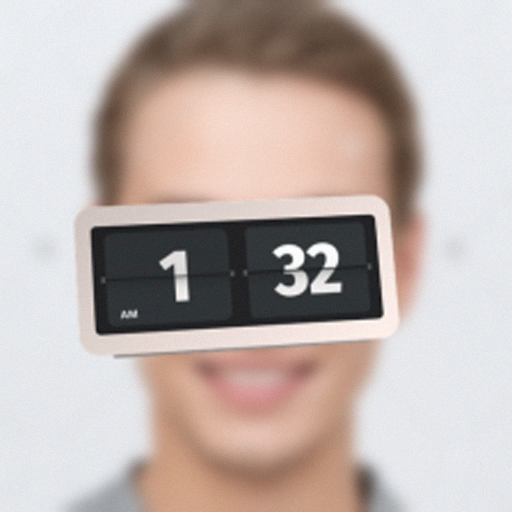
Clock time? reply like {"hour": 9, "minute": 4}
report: {"hour": 1, "minute": 32}
